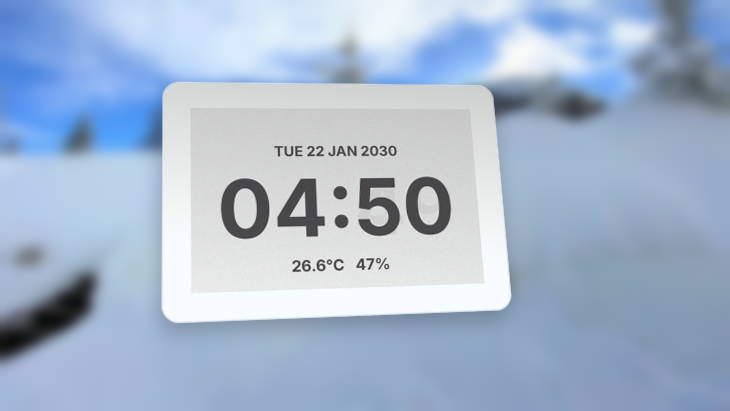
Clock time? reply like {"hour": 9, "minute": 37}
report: {"hour": 4, "minute": 50}
